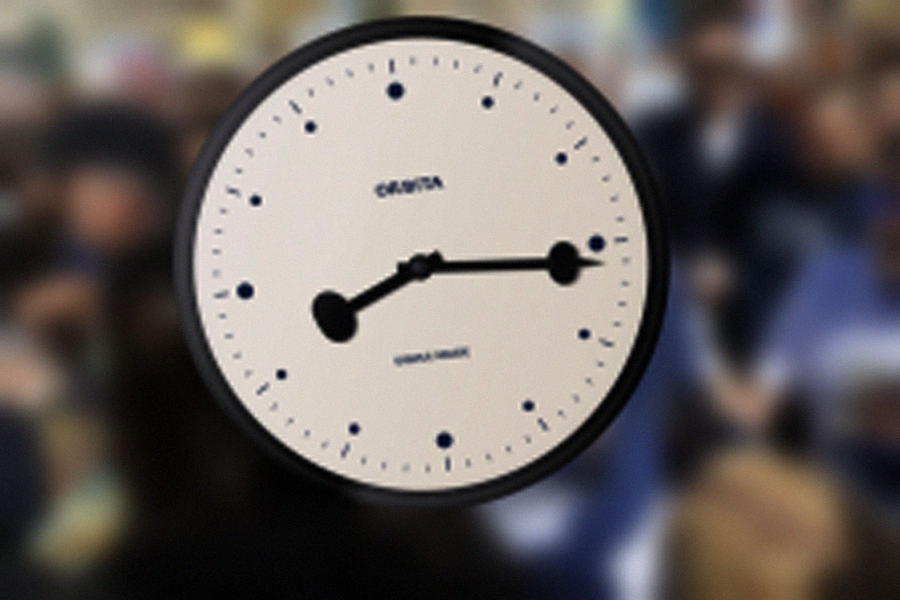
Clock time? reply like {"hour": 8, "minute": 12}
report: {"hour": 8, "minute": 16}
